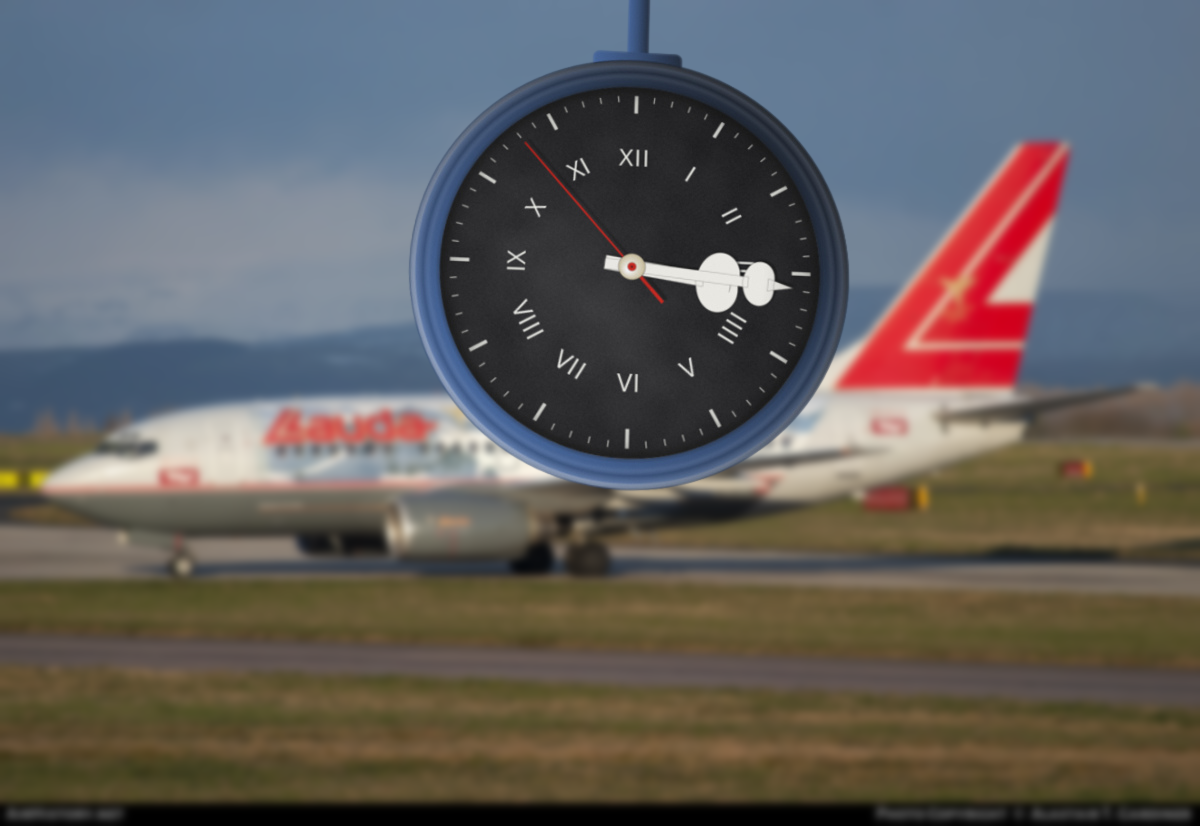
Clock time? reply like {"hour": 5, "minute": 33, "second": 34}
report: {"hour": 3, "minute": 15, "second": 53}
